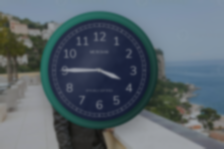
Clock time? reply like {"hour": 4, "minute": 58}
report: {"hour": 3, "minute": 45}
